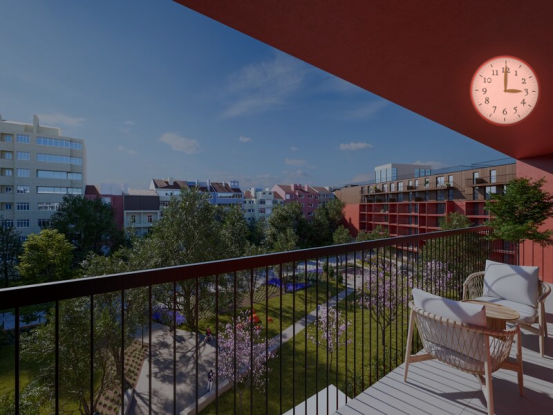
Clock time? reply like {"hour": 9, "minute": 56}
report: {"hour": 3, "minute": 0}
